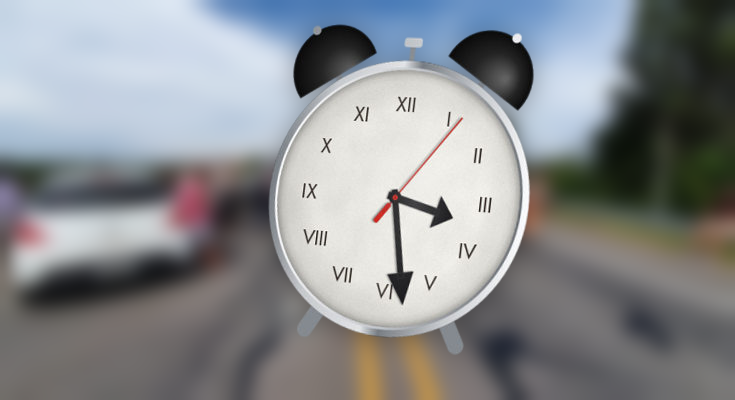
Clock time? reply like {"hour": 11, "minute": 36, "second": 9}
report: {"hour": 3, "minute": 28, "second": 6}
